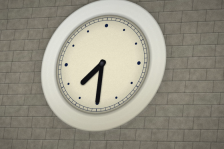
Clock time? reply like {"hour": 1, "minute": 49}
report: {"hour": 7, "minute": 30}
